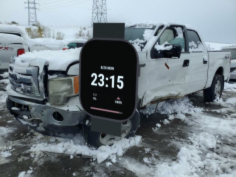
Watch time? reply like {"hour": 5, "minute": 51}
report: {"hour": 23, "minute": 15}
